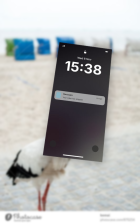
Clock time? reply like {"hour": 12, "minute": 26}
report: {"hour": 15, "minute": 38}
